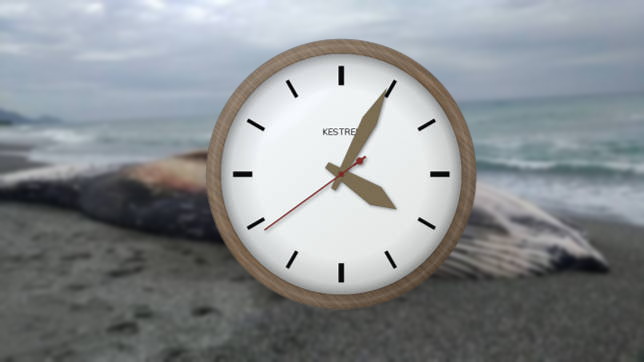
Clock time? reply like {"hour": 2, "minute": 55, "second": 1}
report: {"hour": 4, "minute": 4, "second": 39}
